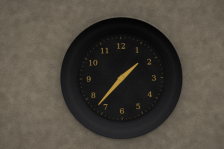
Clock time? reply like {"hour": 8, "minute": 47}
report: {"hour": 1, "minute": 37}
